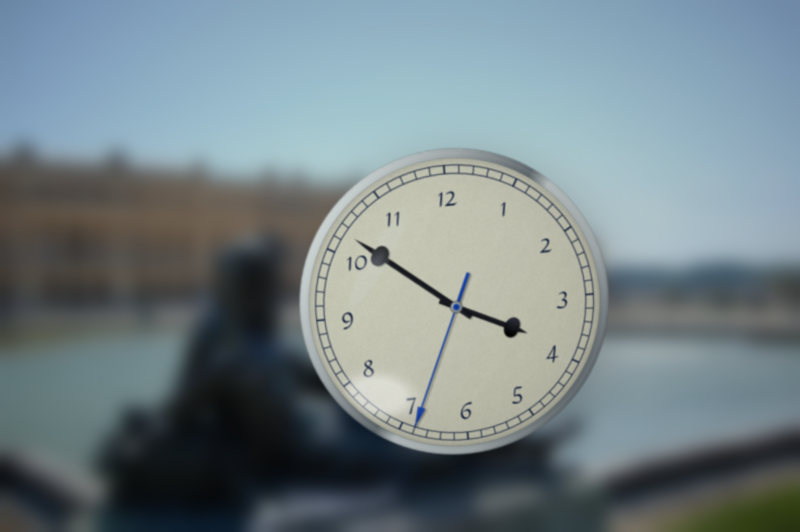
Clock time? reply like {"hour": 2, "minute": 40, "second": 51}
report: {"hour": 3, "minute": 51, "second": 34}
